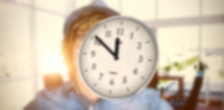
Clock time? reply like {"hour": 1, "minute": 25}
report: {"hour": 11, "minute": 51}
